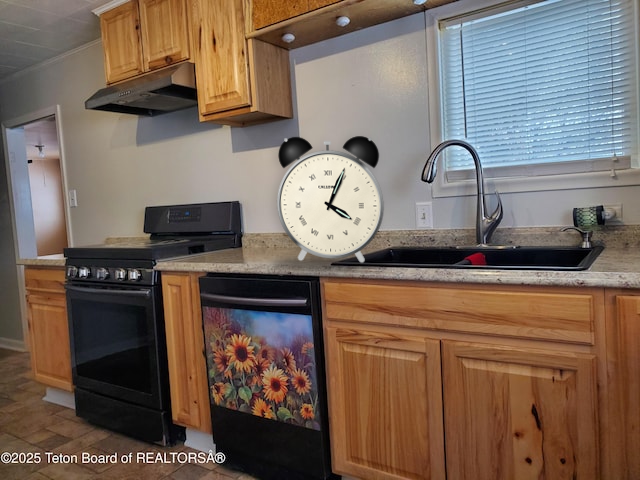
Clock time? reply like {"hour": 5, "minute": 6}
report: {"hour": 4, "minute": 4}
